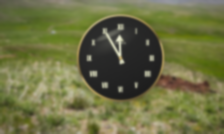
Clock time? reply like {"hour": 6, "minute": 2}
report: {"hour": 11, "minute": 55}
